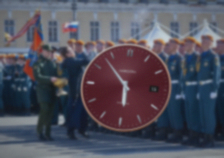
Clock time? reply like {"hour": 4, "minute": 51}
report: {"hour": 5, "minute": 53}
